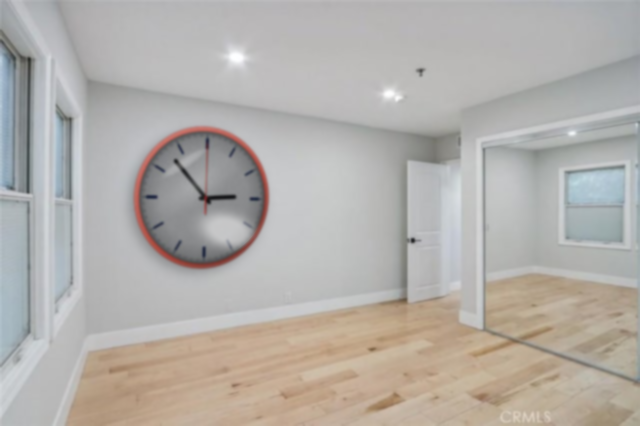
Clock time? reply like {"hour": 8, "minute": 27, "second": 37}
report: {"hour": 2, "minute": 53, "second": 0}
